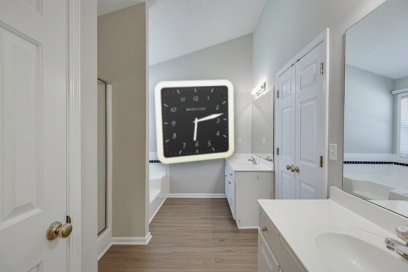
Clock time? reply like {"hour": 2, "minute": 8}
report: {"hour": 6, "minute": 13}
